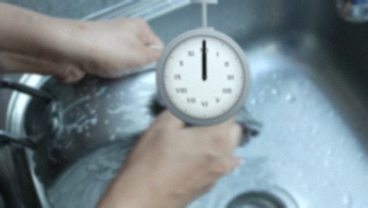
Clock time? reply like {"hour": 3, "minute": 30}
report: {"hour": 12, "minute": 0}
